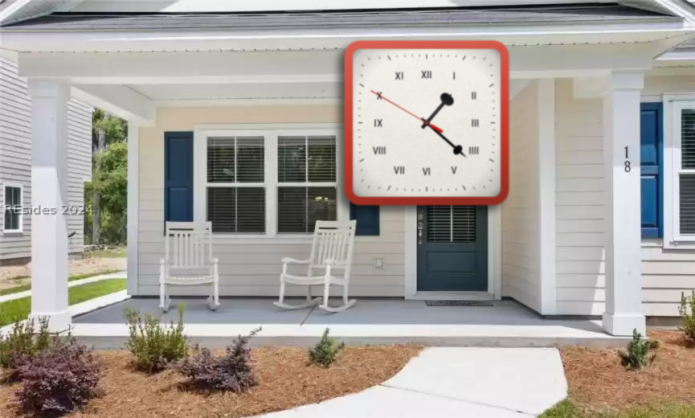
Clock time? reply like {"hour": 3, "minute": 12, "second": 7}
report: {"hour": 1, "minute": 21, "second": 50}
